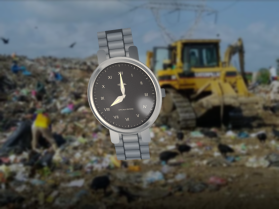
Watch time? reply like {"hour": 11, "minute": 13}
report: {"hour": 8, "minute": 0}
